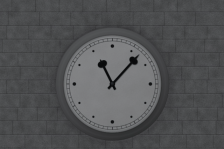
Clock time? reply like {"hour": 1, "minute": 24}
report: {"hour": 11, "minute": 7}
